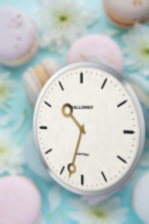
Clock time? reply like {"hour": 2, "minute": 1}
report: {"hour": 10, "minute": 33}
